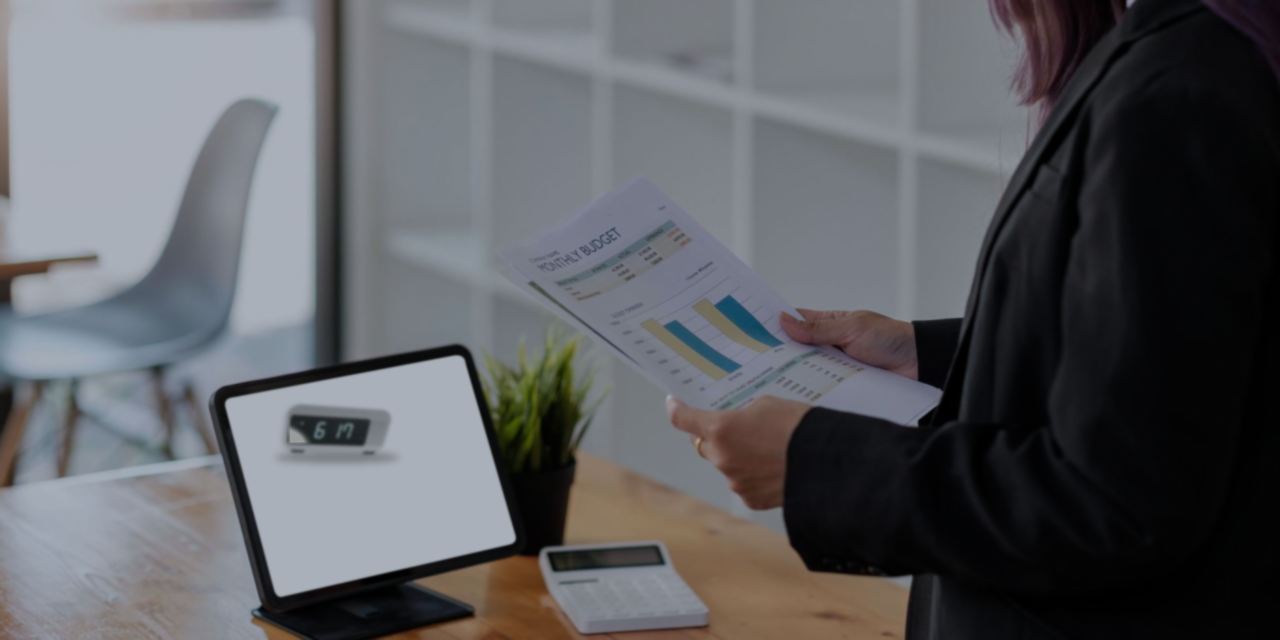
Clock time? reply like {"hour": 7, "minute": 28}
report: {"hour": 6, "minute": 17}
